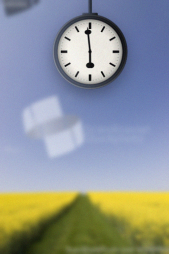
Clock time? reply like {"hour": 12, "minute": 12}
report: {"hour": 5, "minute": 59}
